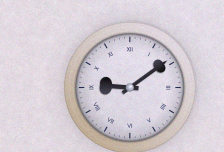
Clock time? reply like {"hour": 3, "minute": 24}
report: {"hour": 9, "minute": 9}
